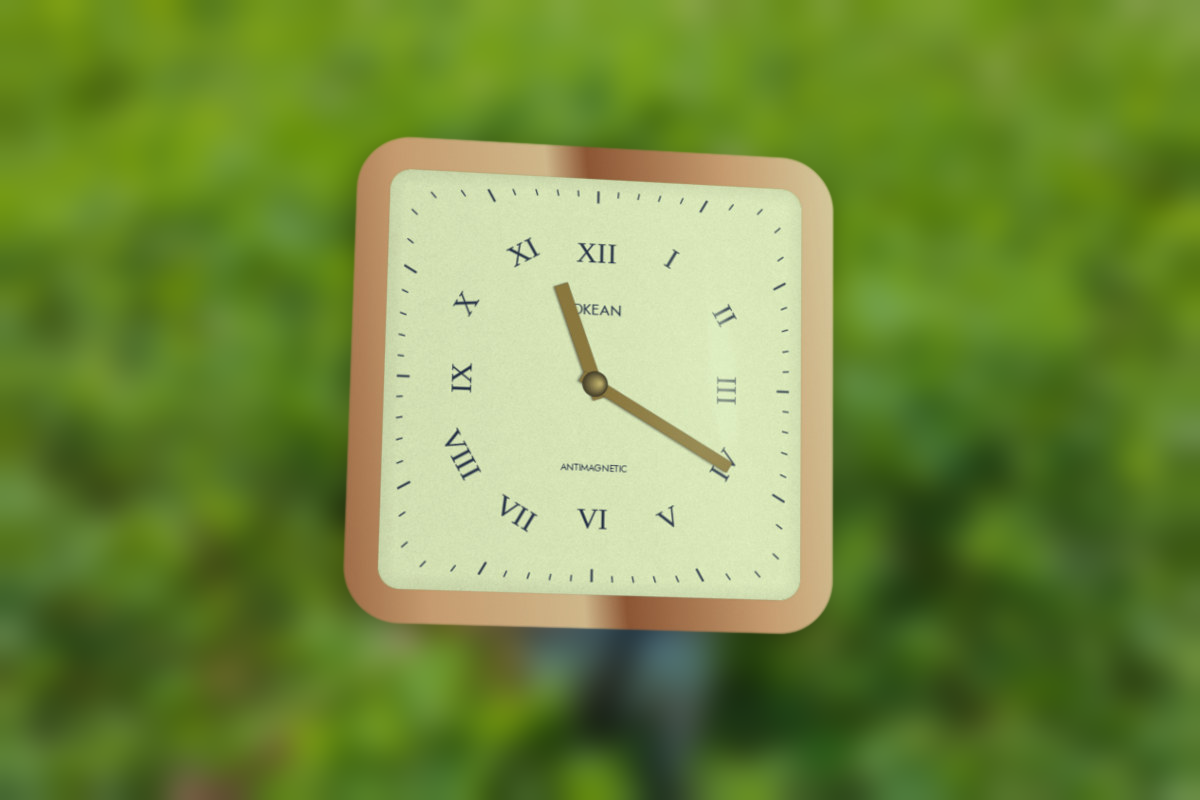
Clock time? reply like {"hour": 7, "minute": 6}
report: {"hour": 11, "minute": 20}
